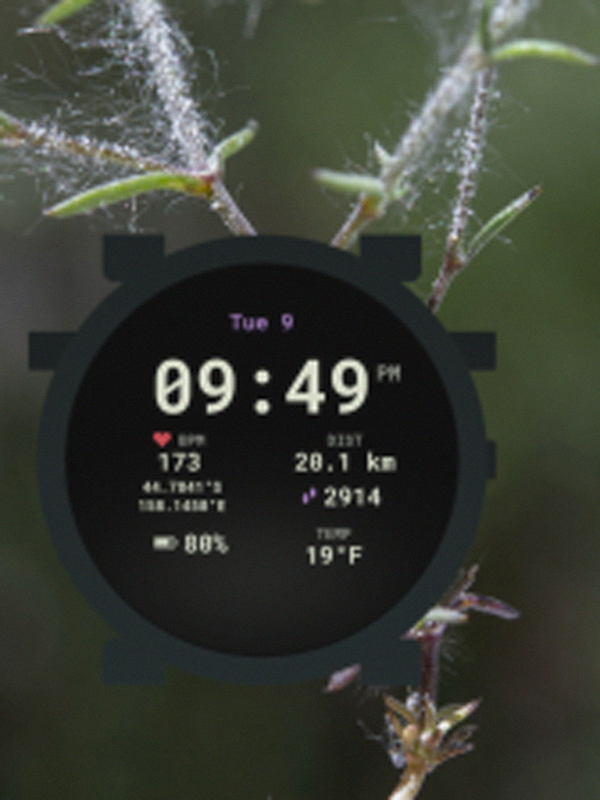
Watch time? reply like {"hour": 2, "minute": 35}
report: {"hour": 9, "minute": 49}
